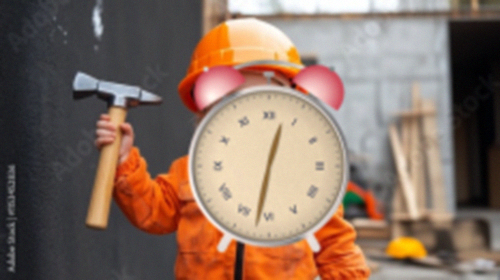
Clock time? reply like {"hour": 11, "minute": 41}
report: {"hour": 12, "minute": 32}
